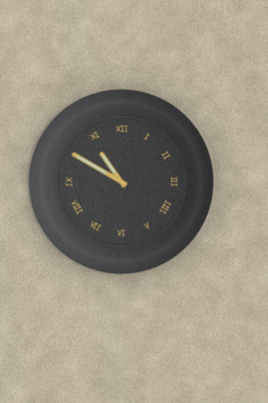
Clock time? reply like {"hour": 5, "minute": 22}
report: {"hour": 10, "minute": 50}
